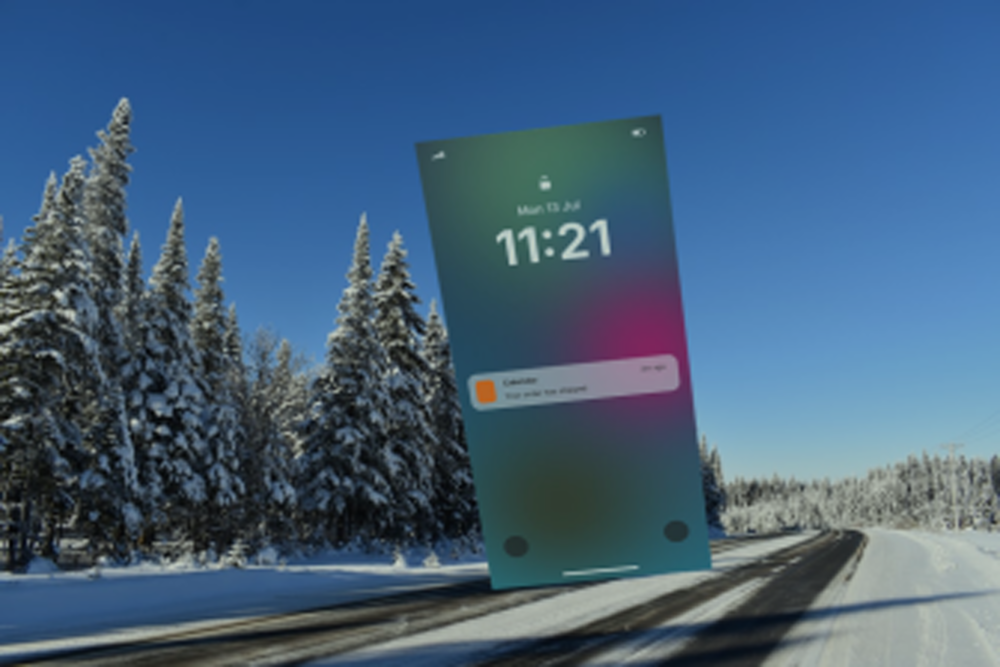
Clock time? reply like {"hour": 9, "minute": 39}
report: {"hour": 11, "minute": 21}
